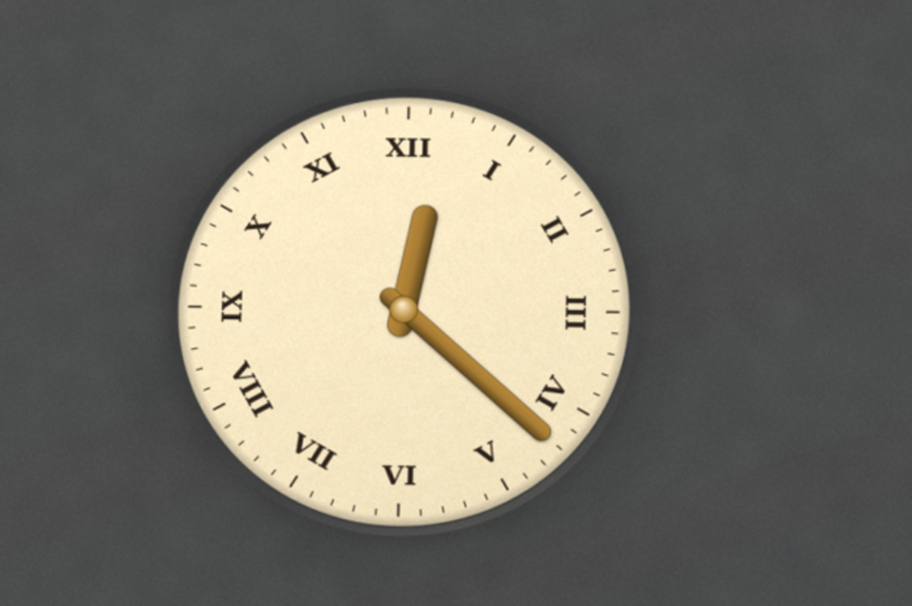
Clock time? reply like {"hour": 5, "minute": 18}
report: {"hour": 12, "minute": 22}
